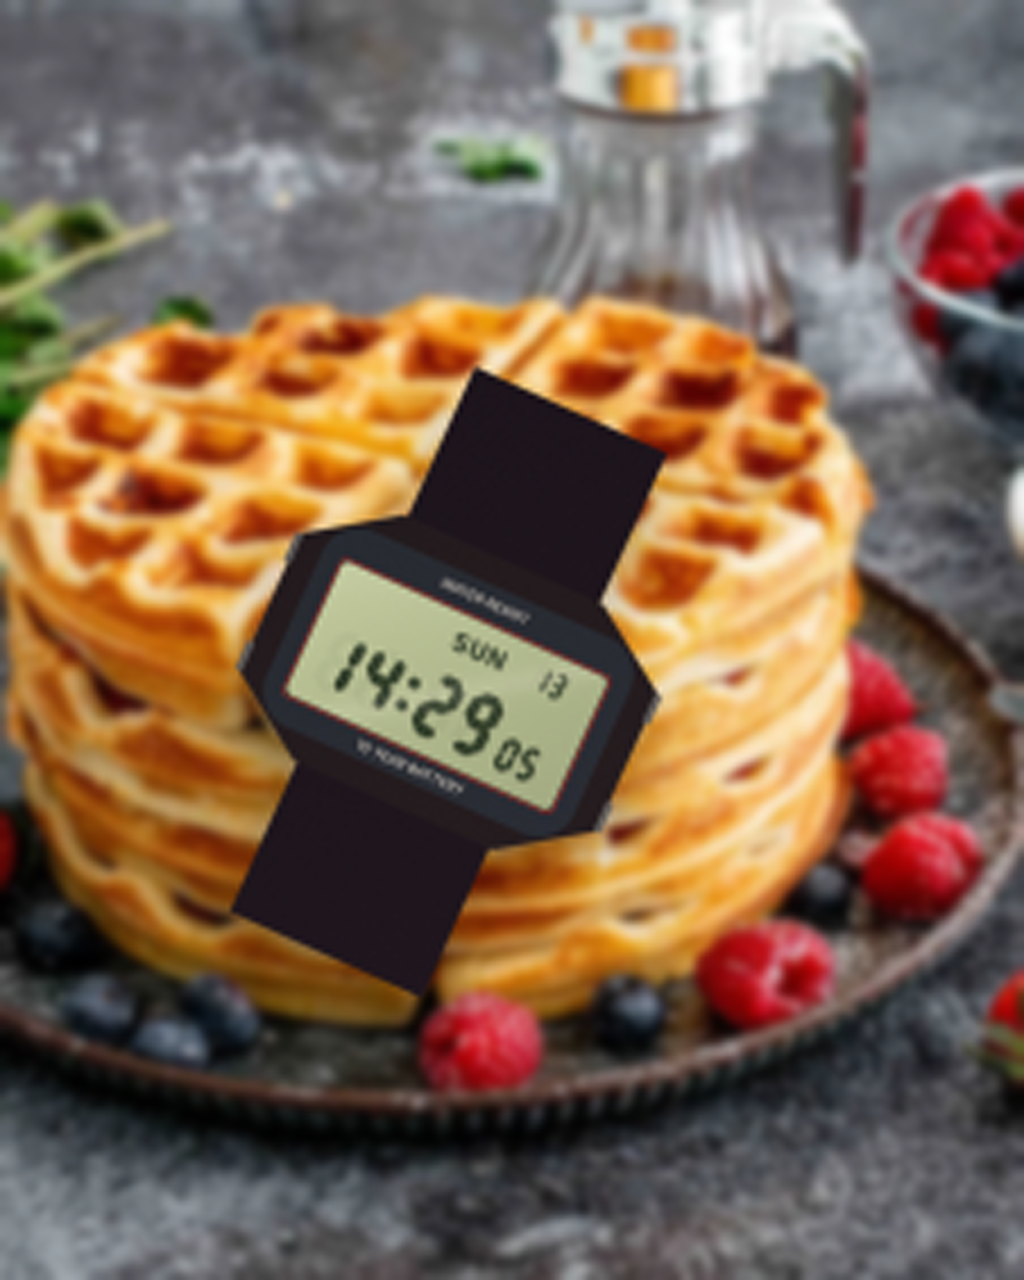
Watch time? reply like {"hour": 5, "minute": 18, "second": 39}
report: {"hour": 14, "minute": 29, "second": 5}
